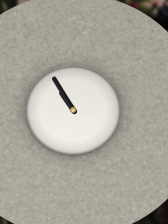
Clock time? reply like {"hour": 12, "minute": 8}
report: {"hour": 10, "minute": 55}
